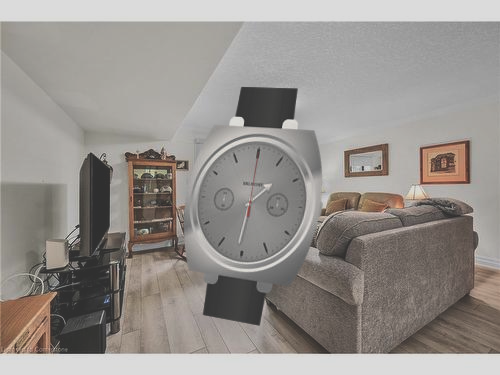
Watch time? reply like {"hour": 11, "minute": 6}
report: {"hour": 1, "minute": 31}
